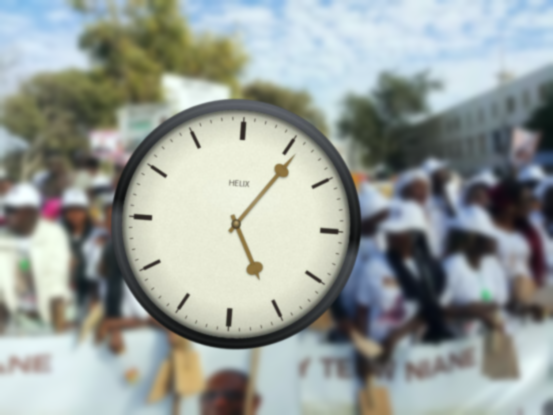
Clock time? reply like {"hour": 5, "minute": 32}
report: {"hour": 5, "minute": 6}
